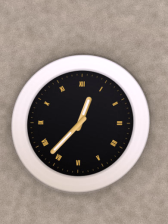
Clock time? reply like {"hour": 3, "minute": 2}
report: {"hour": 12, "minute": 37}
